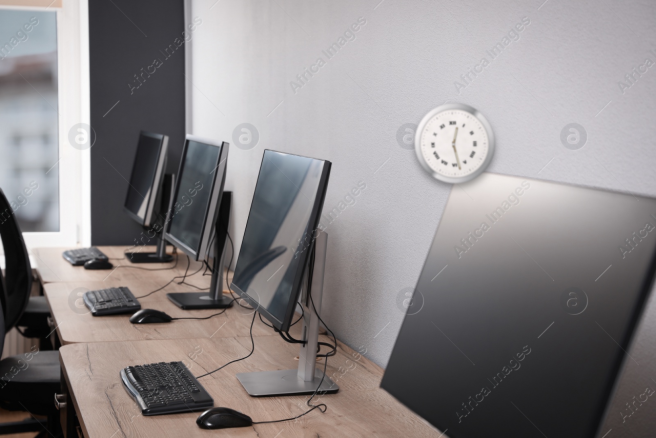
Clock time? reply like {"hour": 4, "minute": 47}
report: {"hour": 12, "minute": 28}
